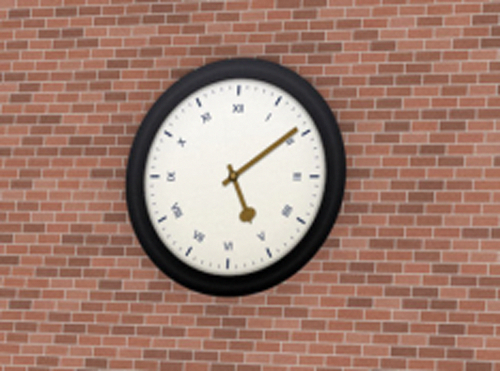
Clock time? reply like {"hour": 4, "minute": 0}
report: {"hour": 5, "minute": 9}
